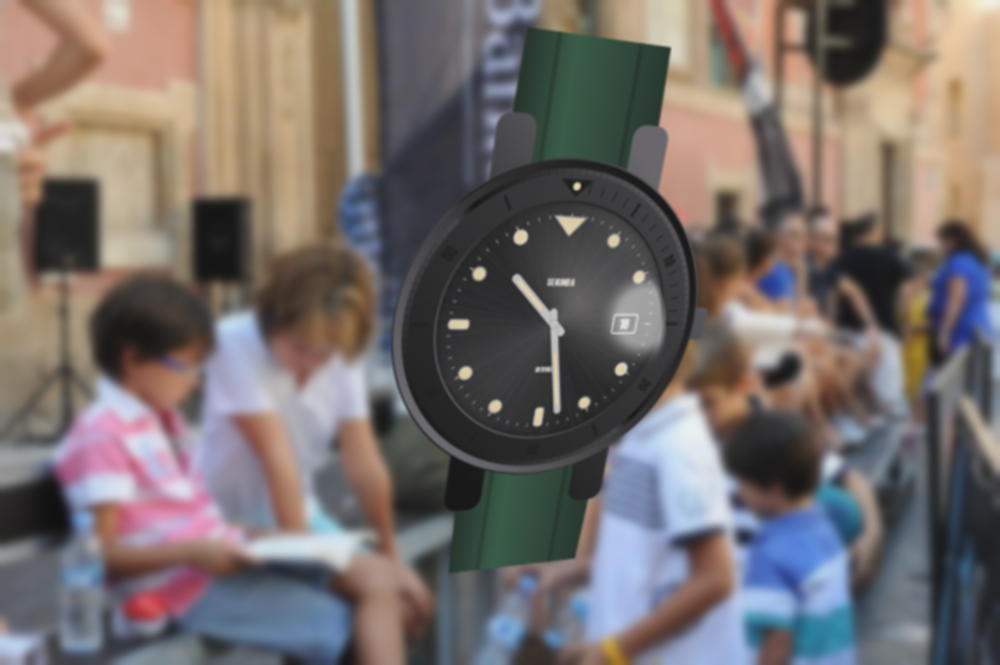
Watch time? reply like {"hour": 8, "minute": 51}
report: {"hour": 10, "minute": 28}
